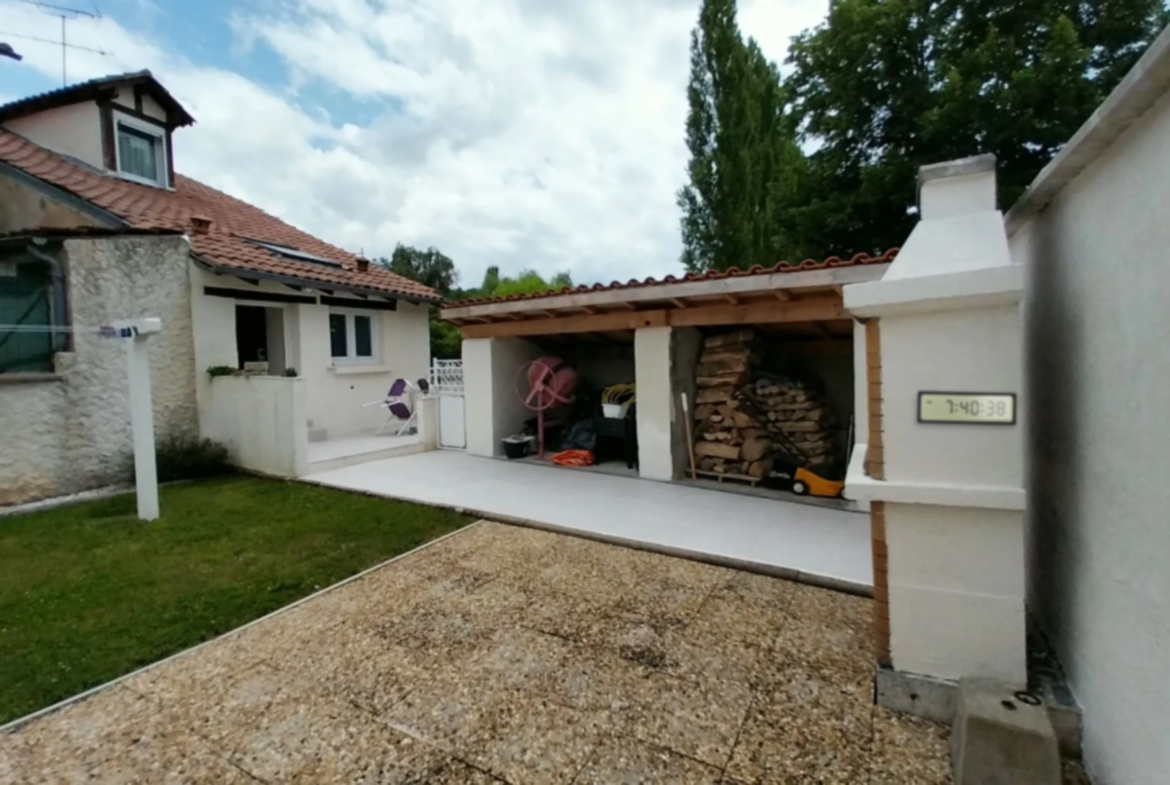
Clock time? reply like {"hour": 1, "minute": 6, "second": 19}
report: {"hour": 7, "minute": 40, "second": 38}
